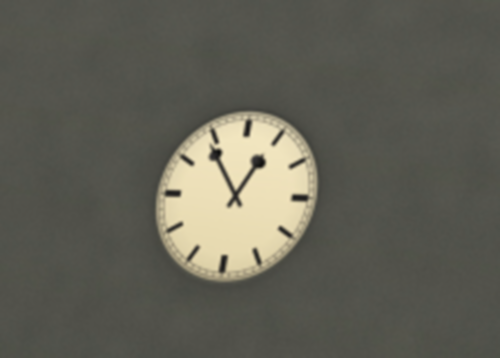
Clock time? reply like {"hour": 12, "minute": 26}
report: {"hour": 12, "minute": 54}
